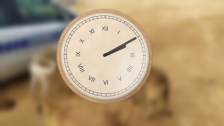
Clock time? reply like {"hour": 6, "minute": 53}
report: {"hour": 2, "minute": 10}
